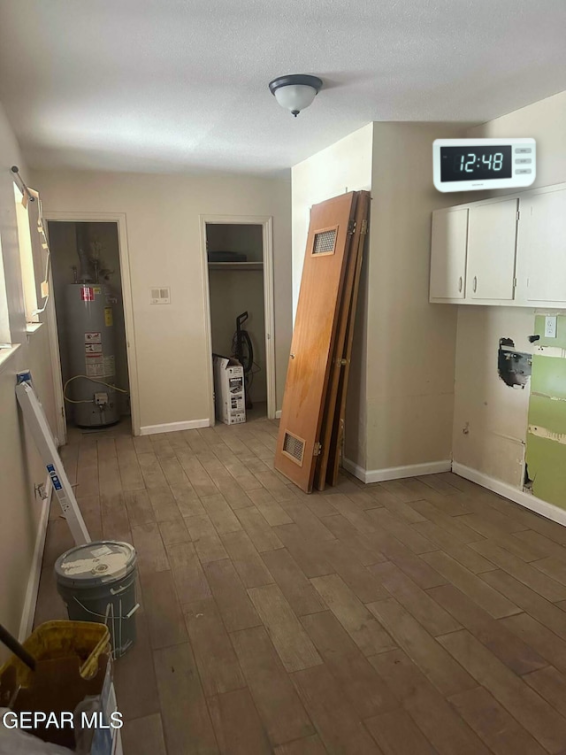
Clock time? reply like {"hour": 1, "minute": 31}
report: {"hour": 12, "minute": 48}
